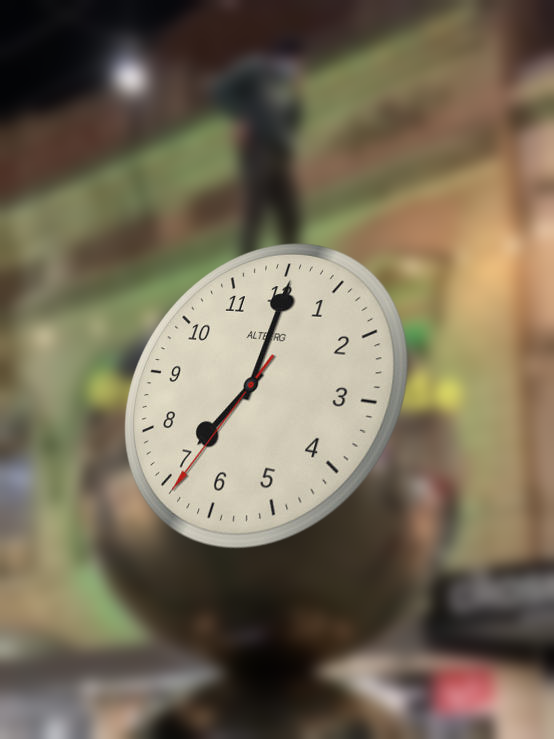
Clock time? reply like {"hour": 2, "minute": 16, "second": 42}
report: {"hour": 7, "minute": 0, "second": 34}
